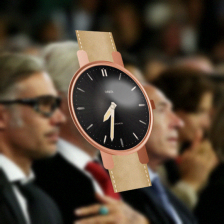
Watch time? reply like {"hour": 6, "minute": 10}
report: {"hour": 7, "minute": 33}
